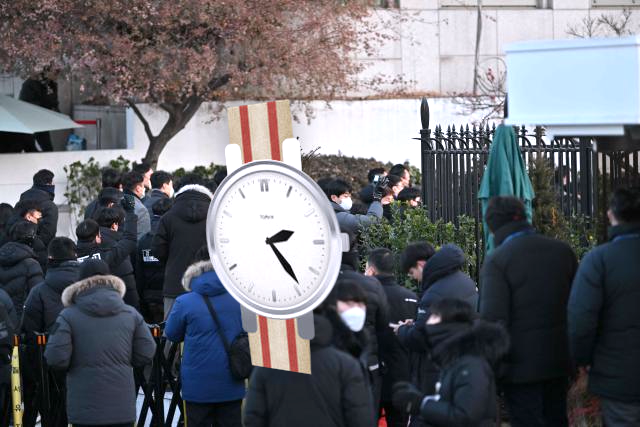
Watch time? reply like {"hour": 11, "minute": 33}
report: {"hour": 2, "minute": 24}
